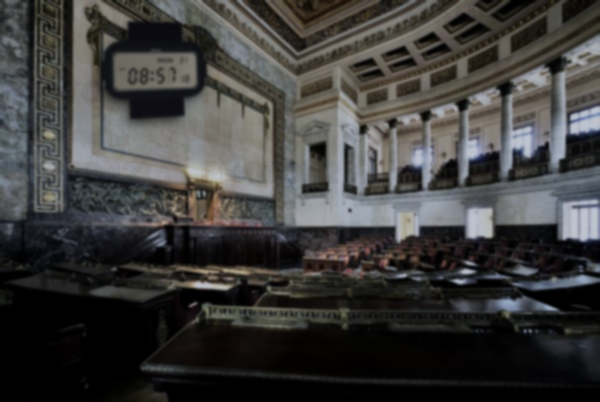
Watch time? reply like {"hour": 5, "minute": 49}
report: {"hour": 8, "minute": 57}
